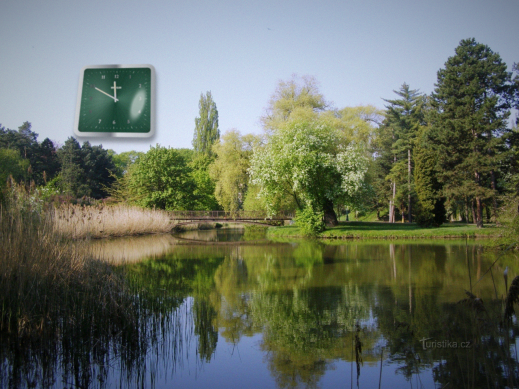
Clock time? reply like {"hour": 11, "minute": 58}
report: {"hour": 11, "minute": 50}
